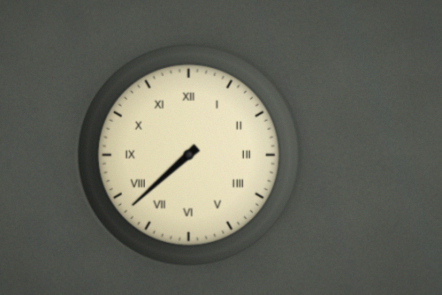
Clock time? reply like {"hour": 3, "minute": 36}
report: {"hour": 7, "minute": 38}
